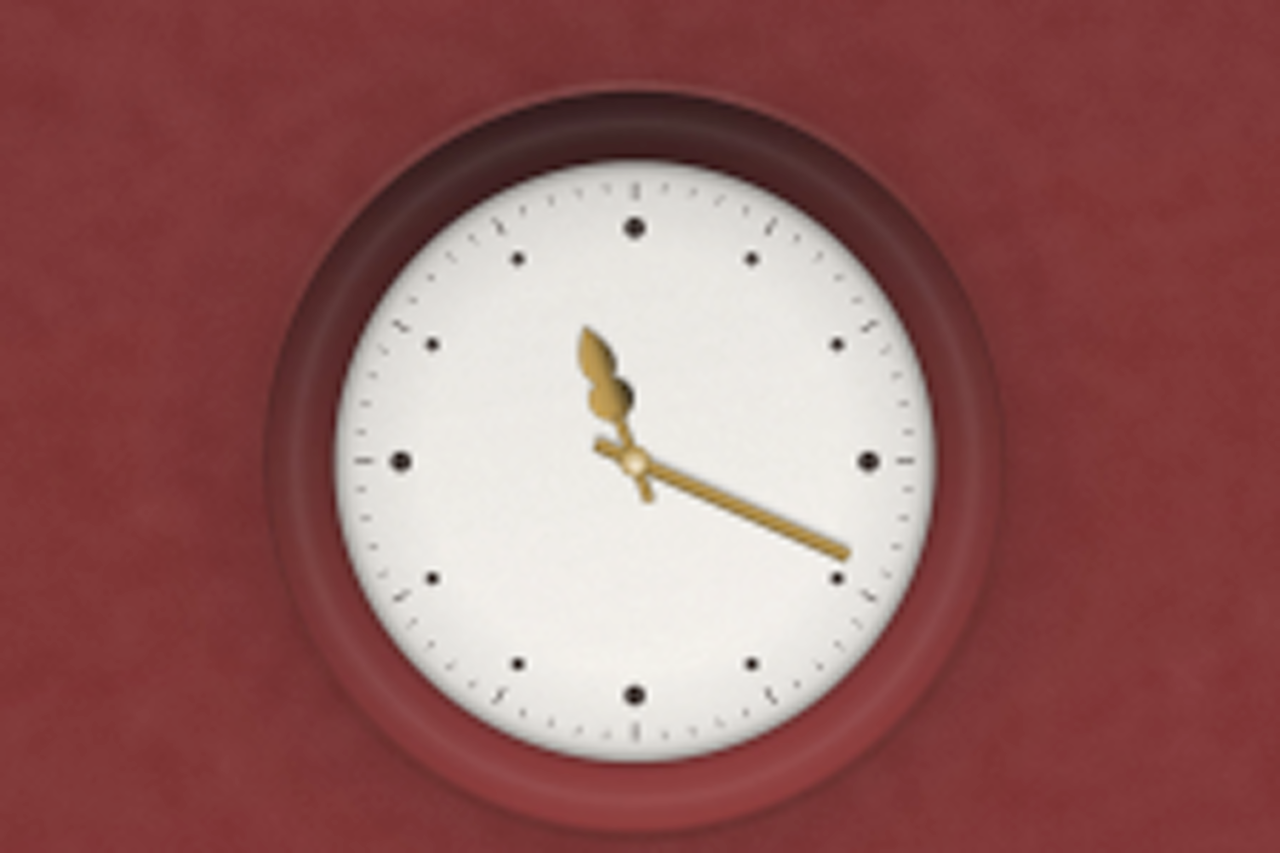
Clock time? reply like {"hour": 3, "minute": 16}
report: {"hour": 11, "minute": 19}
